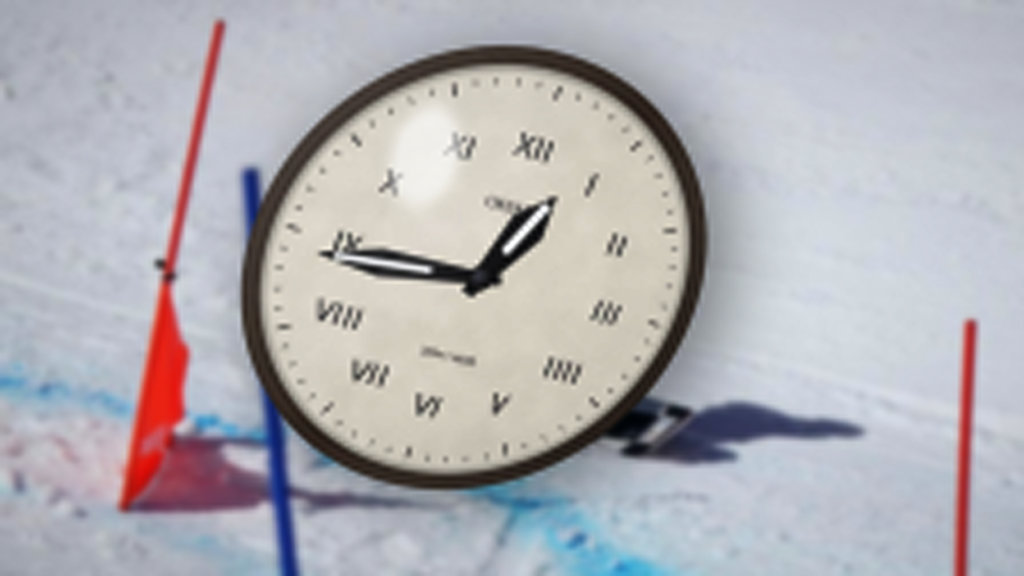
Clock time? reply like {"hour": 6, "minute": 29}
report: {"hour": 12, "minute": 44}
